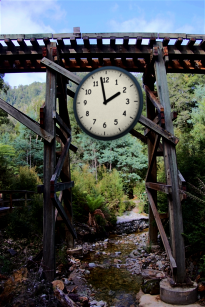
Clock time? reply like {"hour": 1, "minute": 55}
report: {"hour": 1, "minute": 58}
